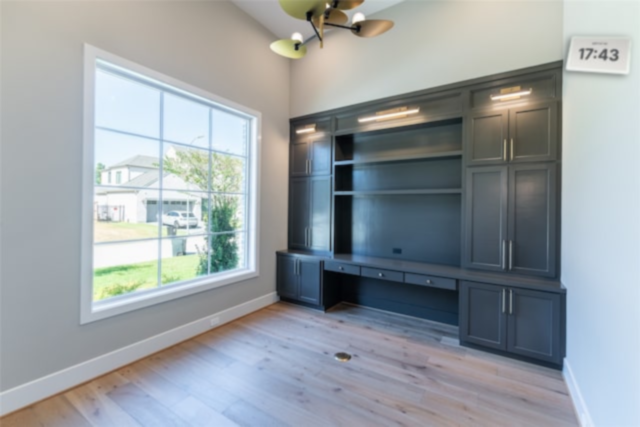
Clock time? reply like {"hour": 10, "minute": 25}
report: {"hour": 17, "minute": 43}
